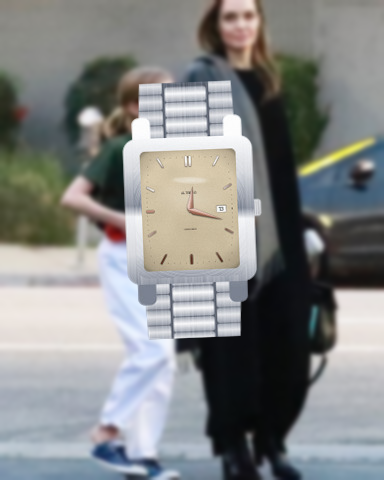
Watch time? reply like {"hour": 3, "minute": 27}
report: {"hour": 12, "minute": 18}
